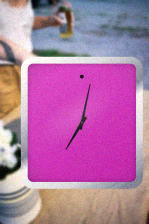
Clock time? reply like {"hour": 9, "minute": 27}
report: {"hour": 7, "minute": 2}
